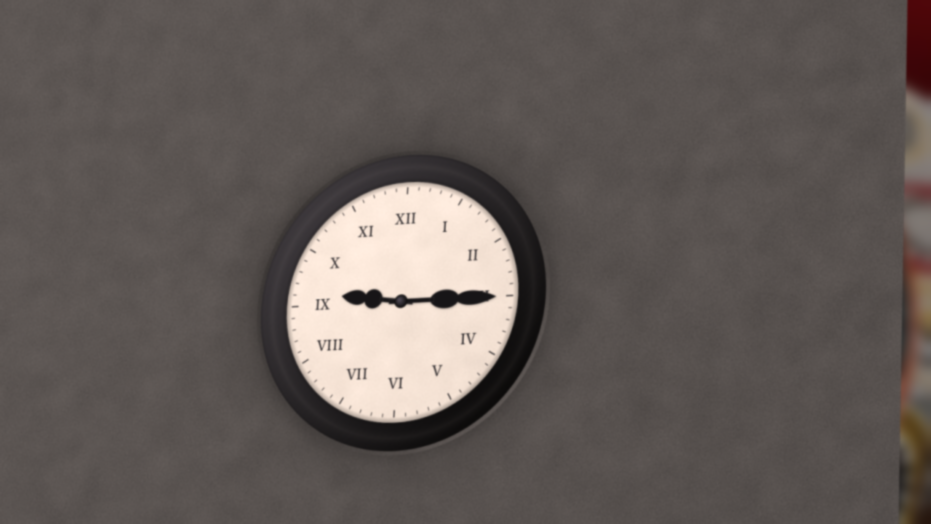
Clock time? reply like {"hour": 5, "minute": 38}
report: {"hour": 9, "minute": 15}
